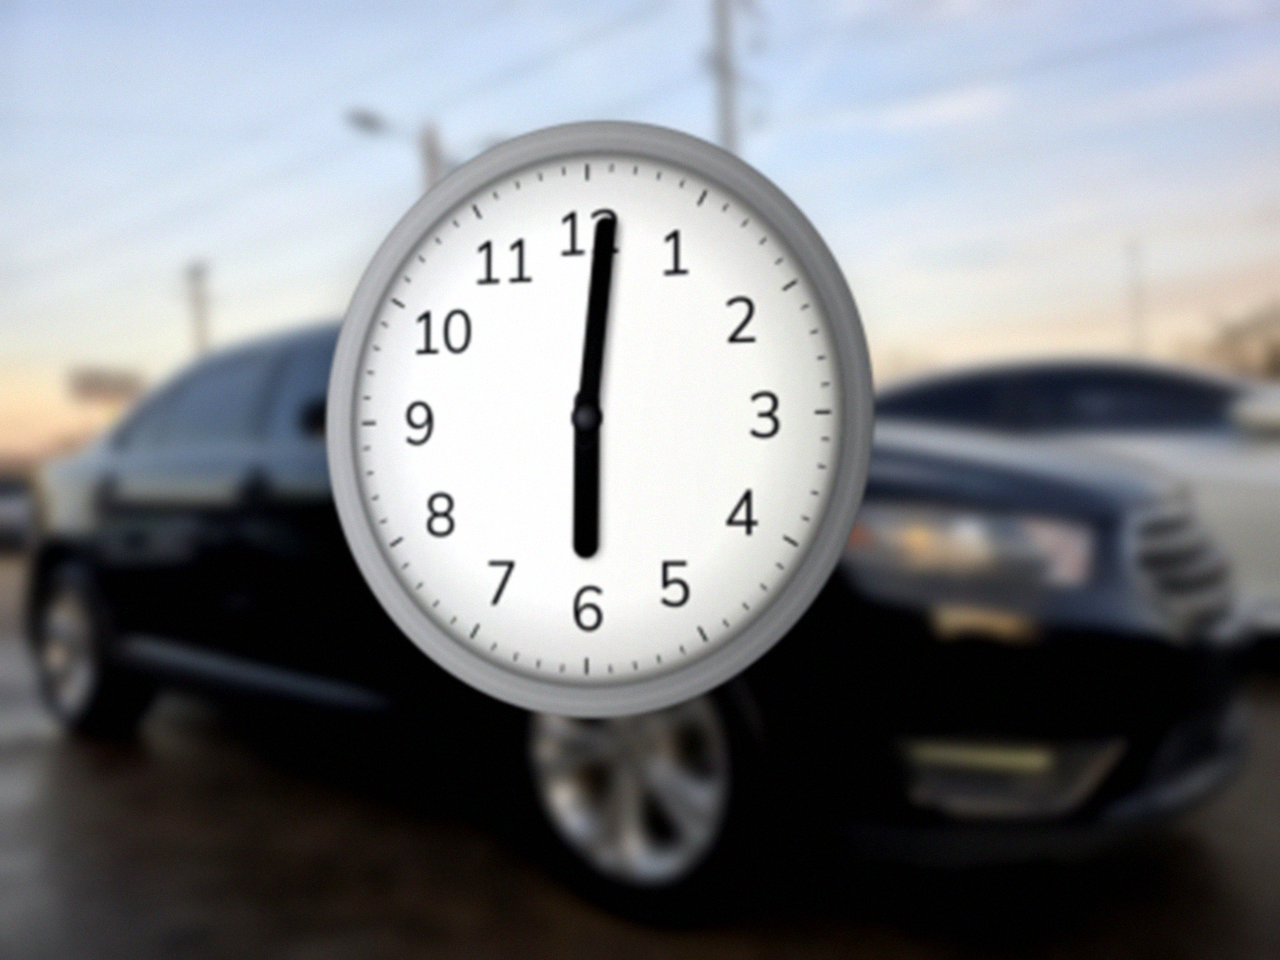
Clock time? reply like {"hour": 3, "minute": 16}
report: {"hour": 6, "minute": 1}
